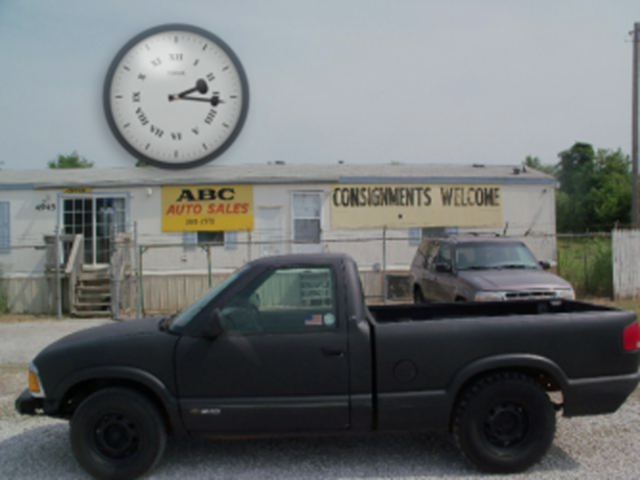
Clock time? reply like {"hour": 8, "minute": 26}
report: {"hour": 2, "minute": 16}
